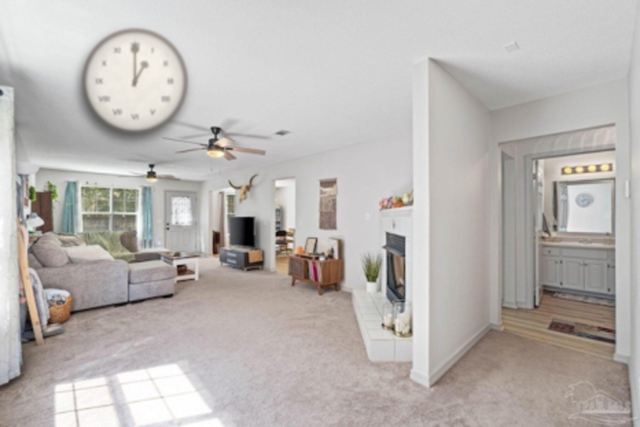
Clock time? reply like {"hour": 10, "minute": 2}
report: {"hour": 1, "minute": 0}
